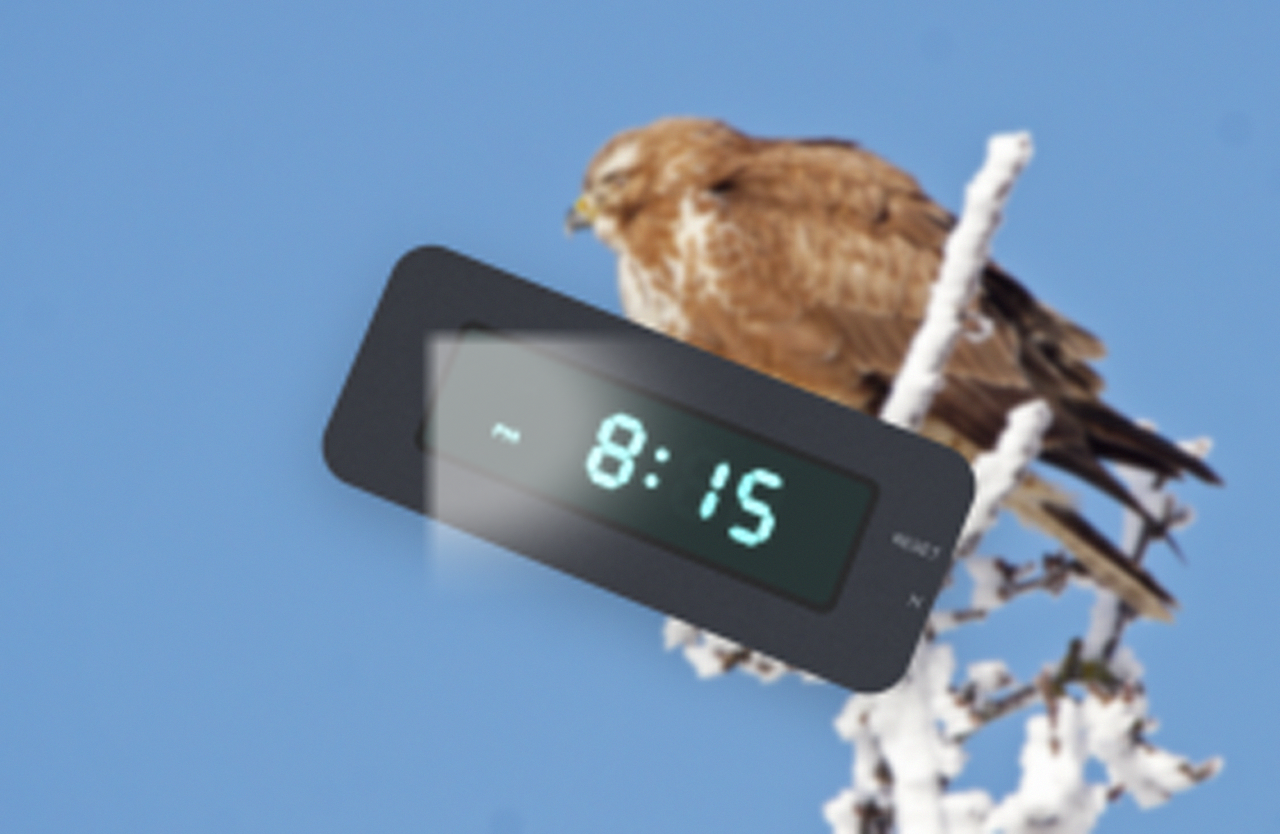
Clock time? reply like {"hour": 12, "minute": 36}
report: {"hour": 8, "minute": 15}
